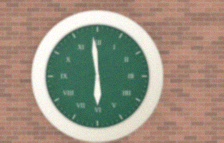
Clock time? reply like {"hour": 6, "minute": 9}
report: {"hour": 5, "minute": 59}
